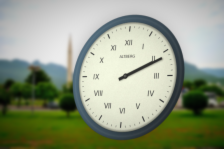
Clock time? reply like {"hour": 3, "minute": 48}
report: {"hour": 2, "minute": 11}
